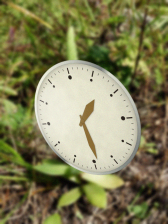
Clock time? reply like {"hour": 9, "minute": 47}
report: {"hour": 1, "minute": 29}
